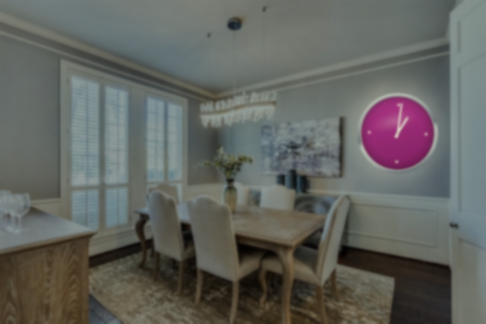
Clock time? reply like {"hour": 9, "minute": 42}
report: {"hour": 1, "minute": 1}
